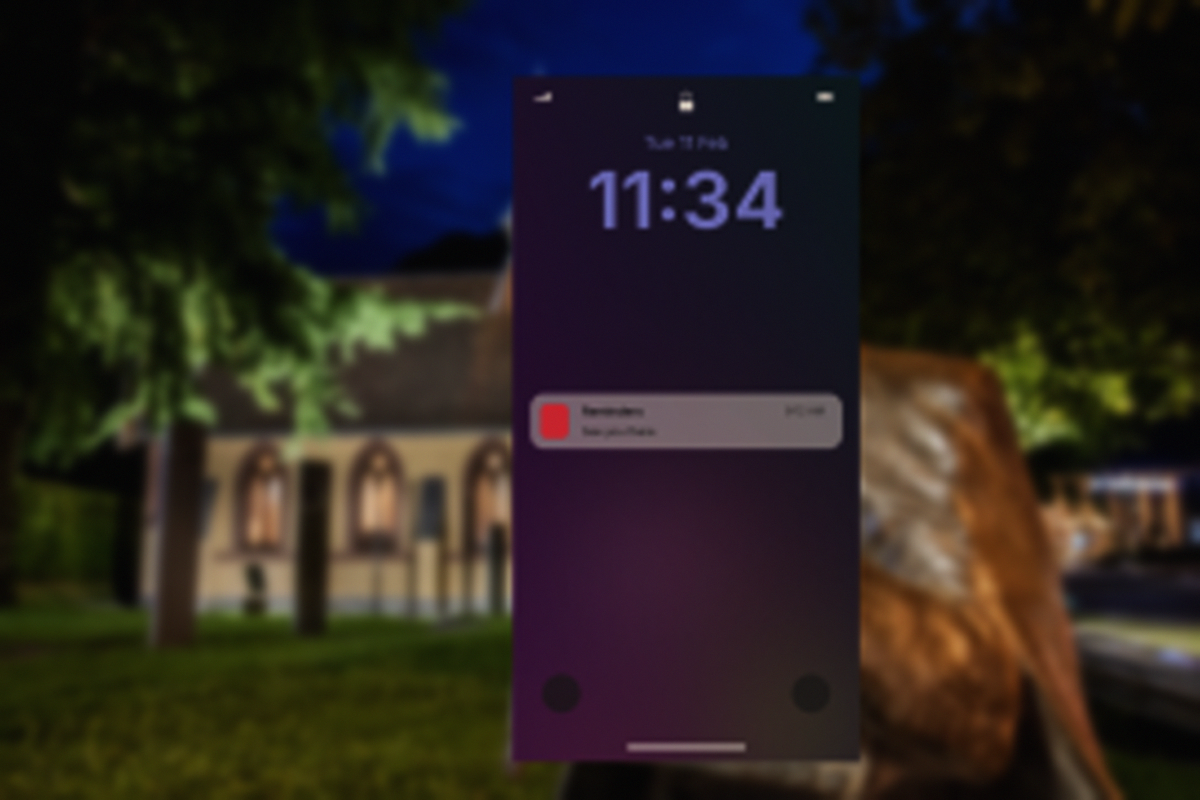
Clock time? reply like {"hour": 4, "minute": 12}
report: {"hour": 11, "minute": 34}
